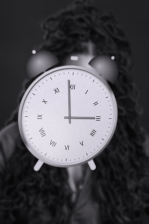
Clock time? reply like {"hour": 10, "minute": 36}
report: {"hour": 2, "minute": 59}
